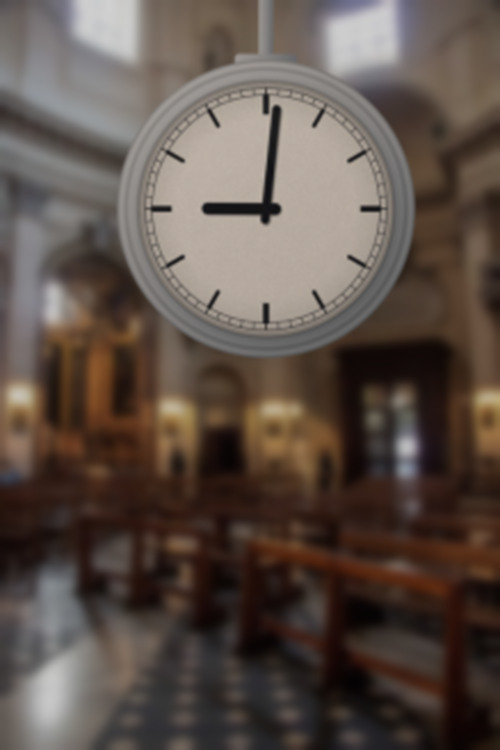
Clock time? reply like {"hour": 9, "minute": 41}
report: {"hour": 9, "minute": 1}
